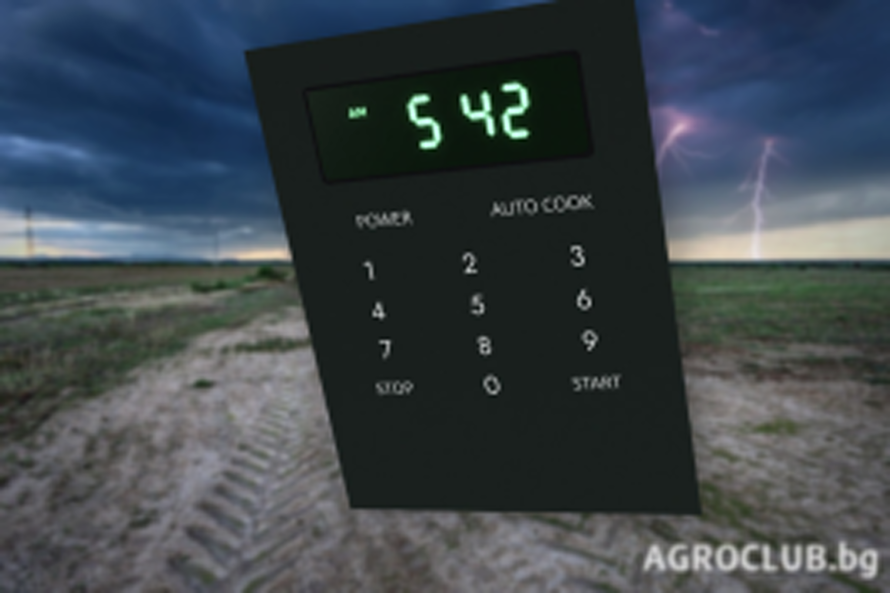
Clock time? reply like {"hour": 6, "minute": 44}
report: {"hour": 5, "minute": 42}
